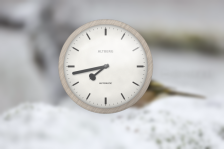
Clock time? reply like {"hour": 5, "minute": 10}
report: {"hour": 7, "minute": 43}
